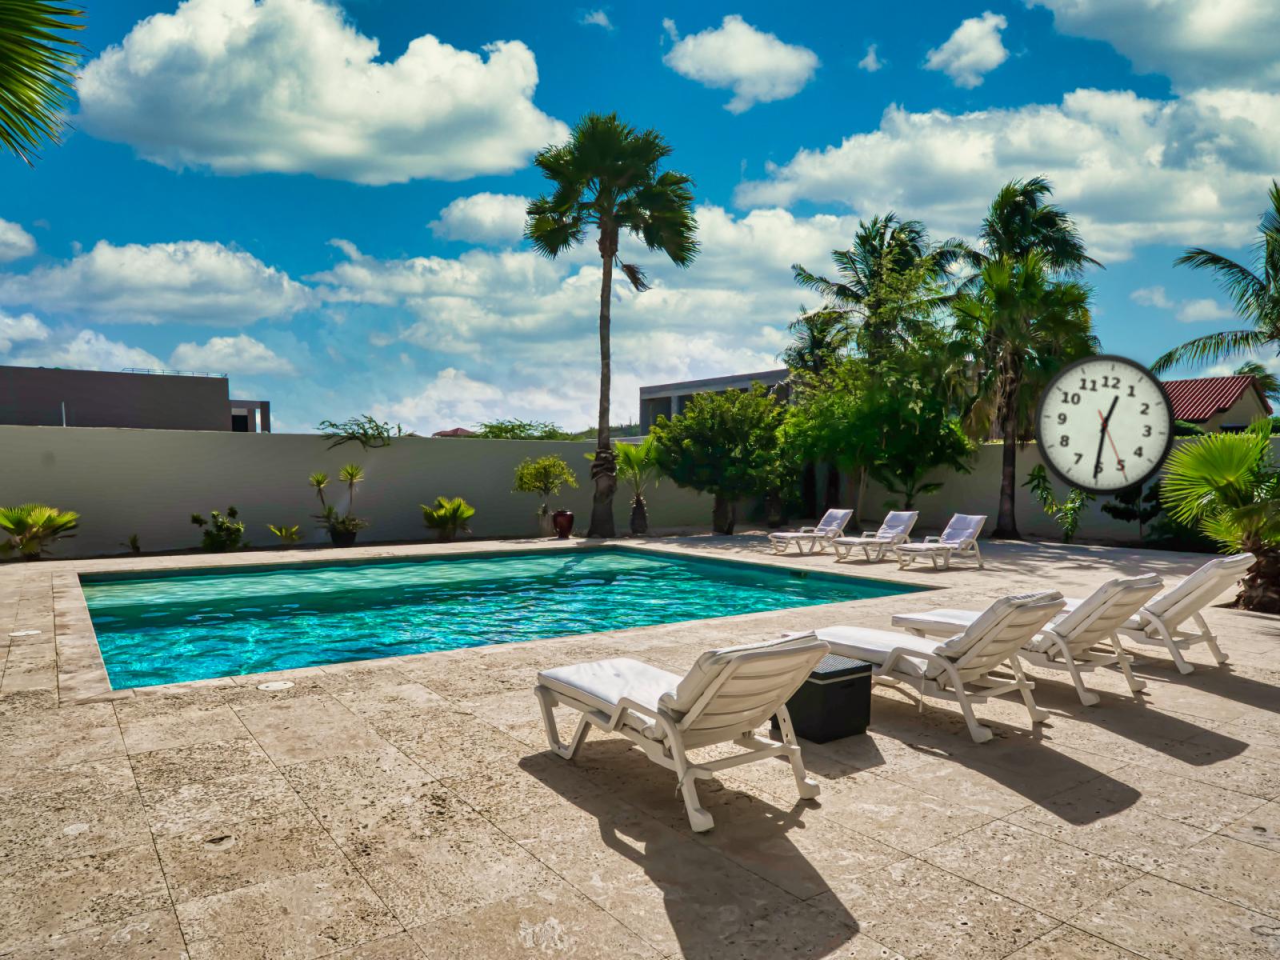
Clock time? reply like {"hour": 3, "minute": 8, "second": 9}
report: {"hour": 12, "minute": 30, "second": 25}
